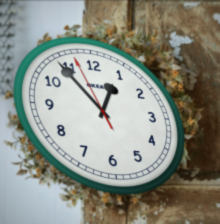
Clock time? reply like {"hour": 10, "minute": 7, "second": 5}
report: {"hour": 12, "minute": 53, "second": 57}
